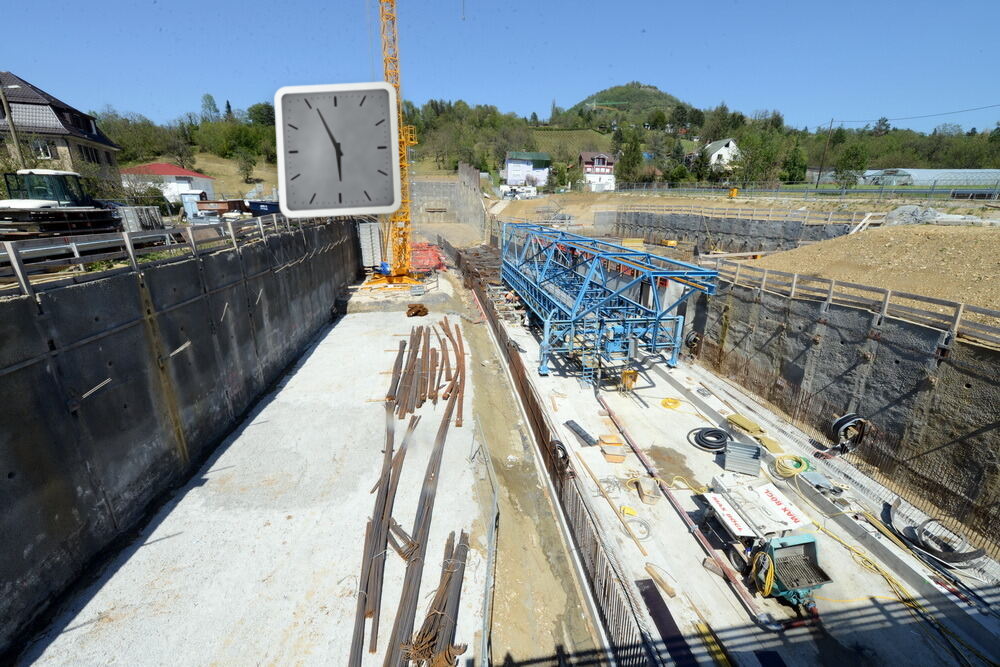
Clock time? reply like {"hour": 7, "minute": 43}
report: {"hour": 5, "minute": 56}
